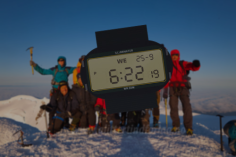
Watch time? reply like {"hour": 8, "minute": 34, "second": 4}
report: {"hour": 6, "minute": 22, "second": 19}
